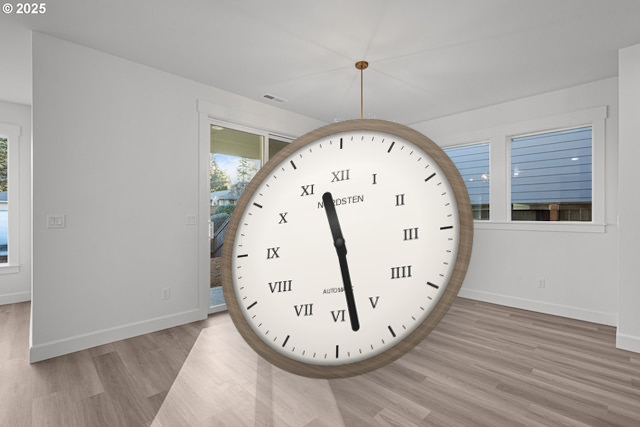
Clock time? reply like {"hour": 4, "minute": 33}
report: {"hour": 11, "minute": 28}
